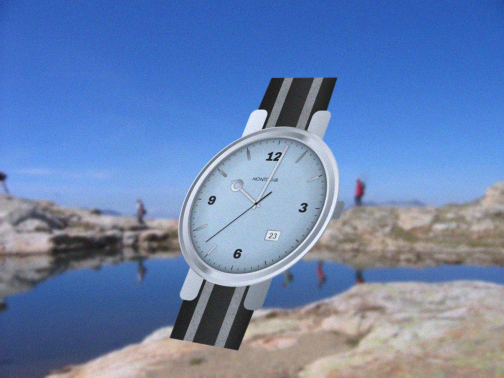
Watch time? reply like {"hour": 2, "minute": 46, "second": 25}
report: {"hour": 10, "minute": 1, "second": 37}
